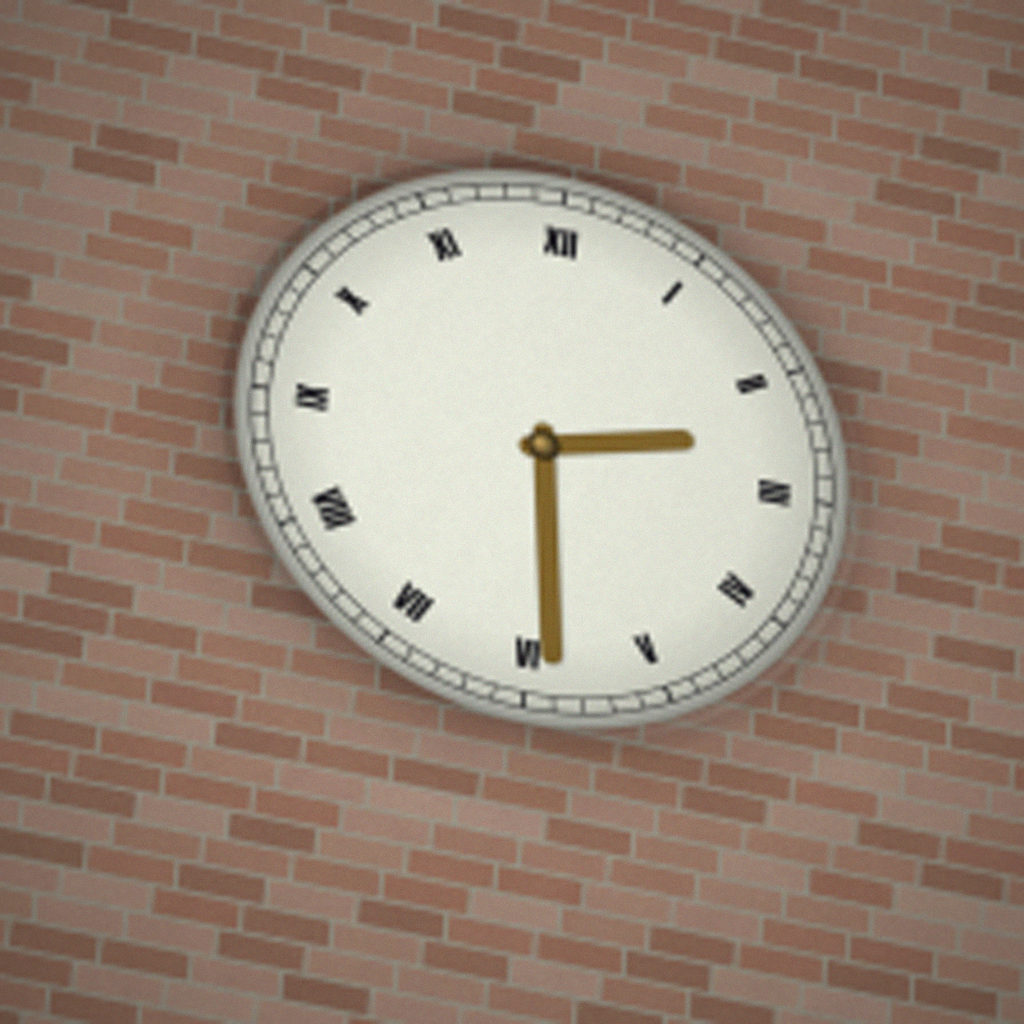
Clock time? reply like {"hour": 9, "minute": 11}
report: {"hour": 2, "minute": 29}
